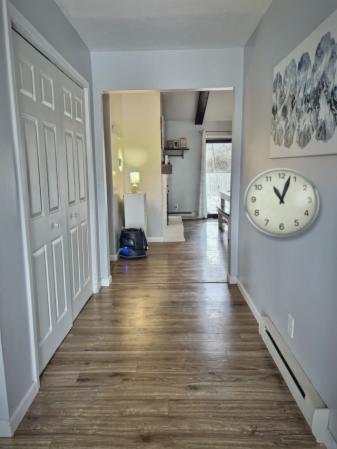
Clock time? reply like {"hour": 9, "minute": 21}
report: {"hour": 11, "minute": 3}
